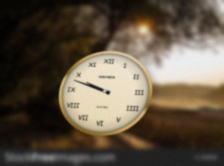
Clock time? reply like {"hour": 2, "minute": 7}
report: {"hour": 9, "minute": 48}
